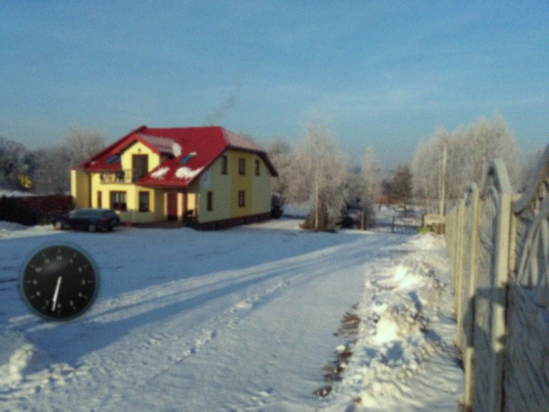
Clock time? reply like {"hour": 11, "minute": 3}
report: {"hour": 6, "minute": 32}
